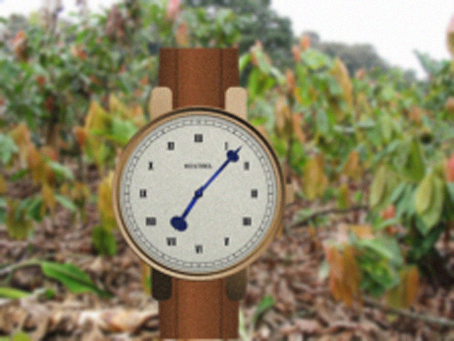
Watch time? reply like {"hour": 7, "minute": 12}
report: {"hour": 7, "minute": 7}
